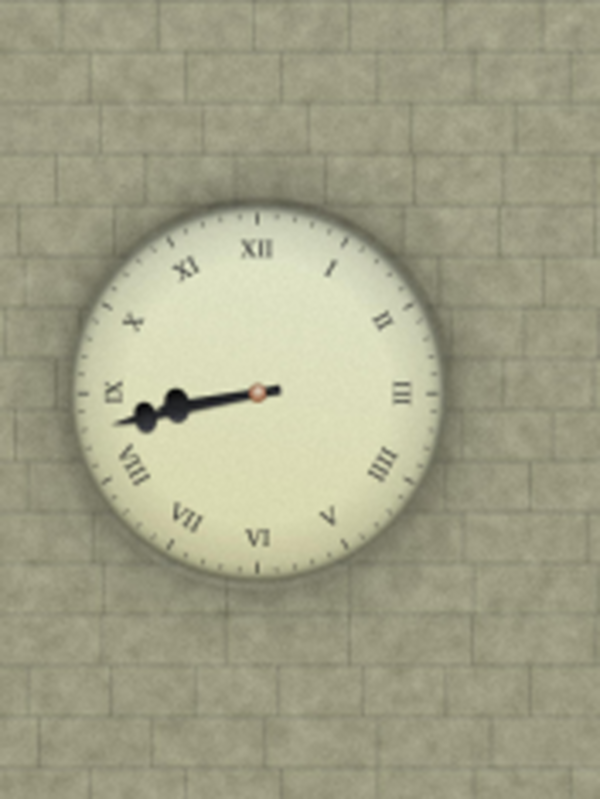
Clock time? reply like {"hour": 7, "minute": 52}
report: {"hour": 8, "minute": 43}
